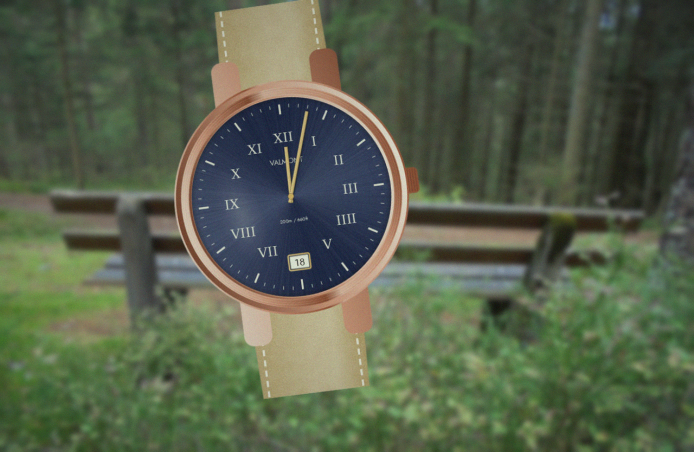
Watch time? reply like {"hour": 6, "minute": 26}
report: {"hour": 12, "minute": 3}
